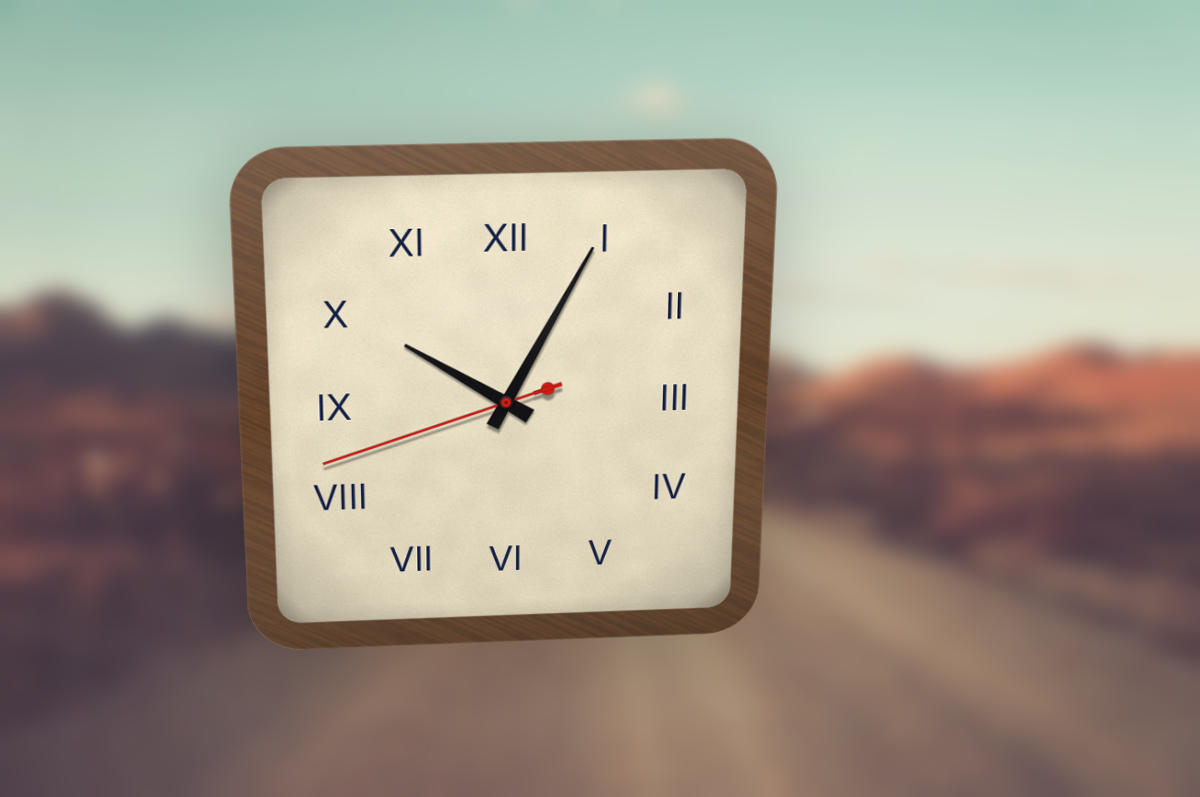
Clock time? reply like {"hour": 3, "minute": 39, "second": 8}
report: {"hour": 10, "minute": 4, "second": 42}
